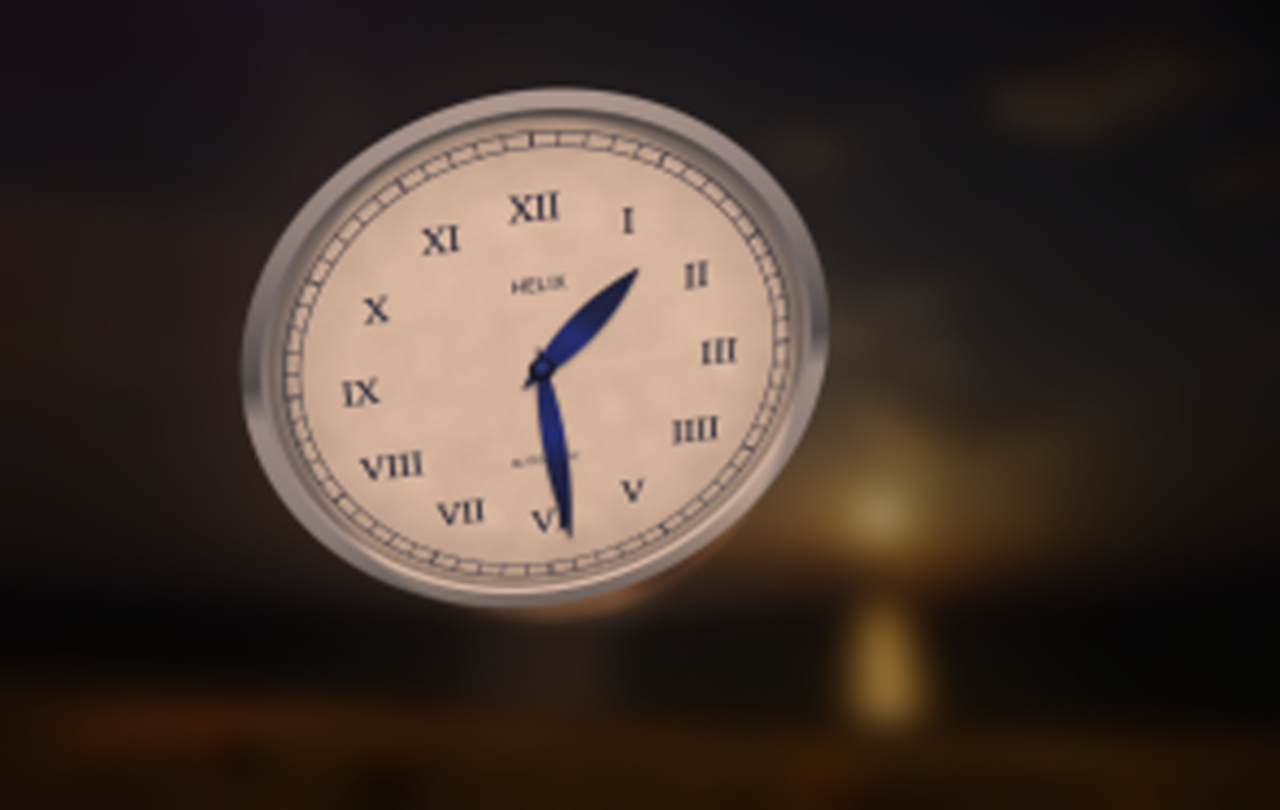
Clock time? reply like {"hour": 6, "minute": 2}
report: {"hour": 1, "minute": 29}
